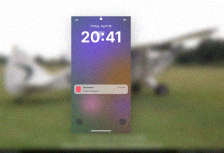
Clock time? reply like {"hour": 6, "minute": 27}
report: {"hour": 20, "minute": 41}
